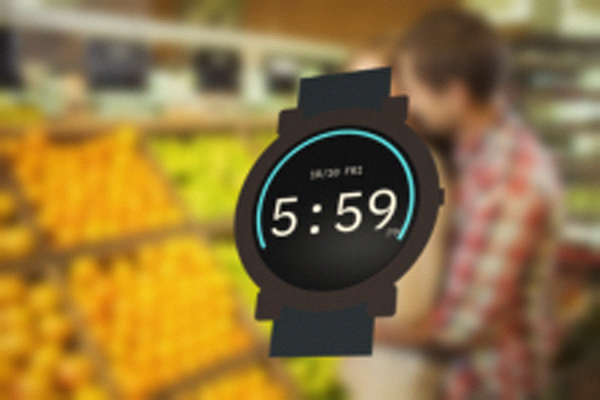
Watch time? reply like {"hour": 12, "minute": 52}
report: {"hour": 5, "minute": 59}
